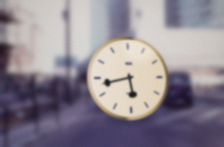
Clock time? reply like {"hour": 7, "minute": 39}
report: {"hour": 5, "minute": 43}
